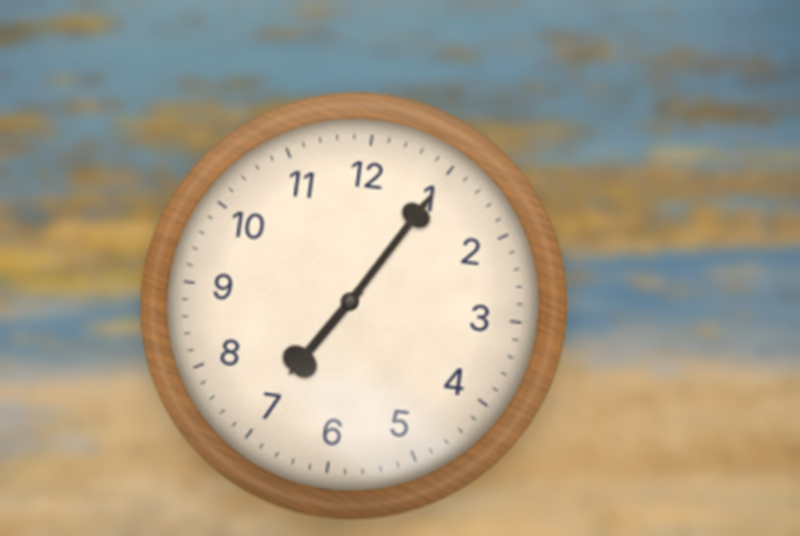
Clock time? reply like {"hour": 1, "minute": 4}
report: {"hour": 7, "minute": 5}
